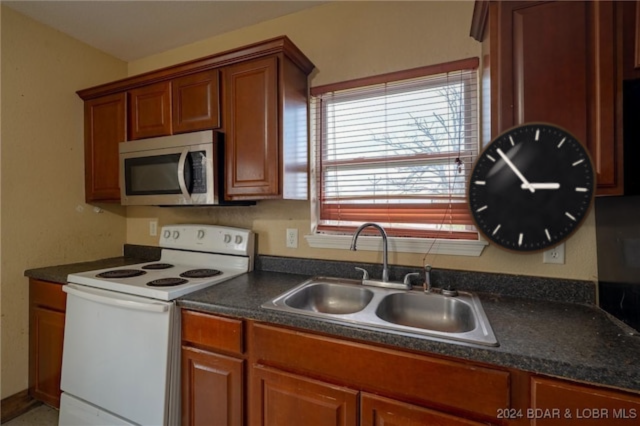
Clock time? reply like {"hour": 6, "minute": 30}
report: {"hour": 2, "minute": 52}
